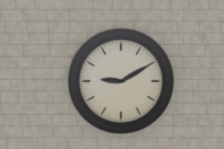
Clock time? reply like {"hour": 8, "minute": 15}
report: {"hour": 9, "minute": 10}
